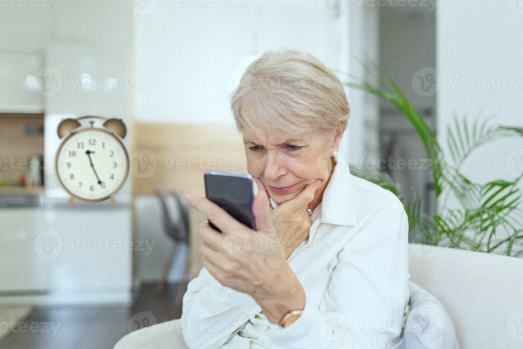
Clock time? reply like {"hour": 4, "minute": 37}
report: {"hour": 11, "minute": 26}
